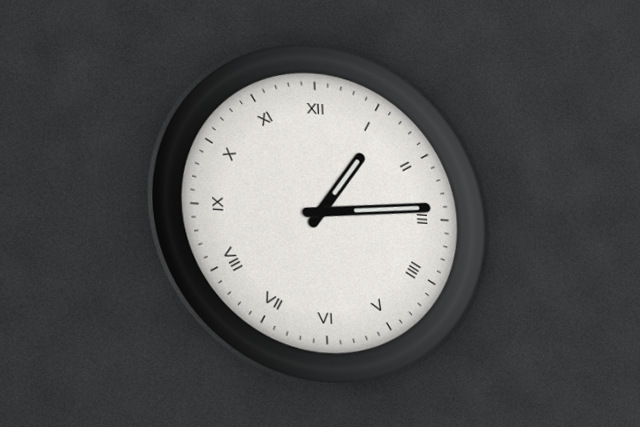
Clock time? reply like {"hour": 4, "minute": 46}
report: {"hour": 1, "minute": 14}
